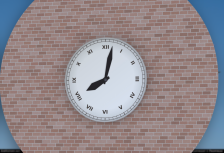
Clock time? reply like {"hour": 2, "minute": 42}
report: {"hour": 8, "minute": 2}
